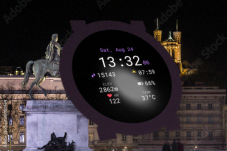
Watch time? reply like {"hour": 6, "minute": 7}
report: {"hour": 13, "minute": 32}
